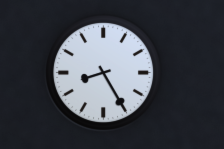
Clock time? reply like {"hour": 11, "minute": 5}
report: {"hour": 8, "minute": 25}
